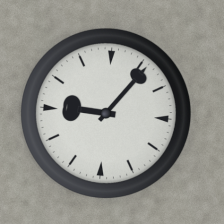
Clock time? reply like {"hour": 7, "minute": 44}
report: {"hour": 9, "minute": 6}
